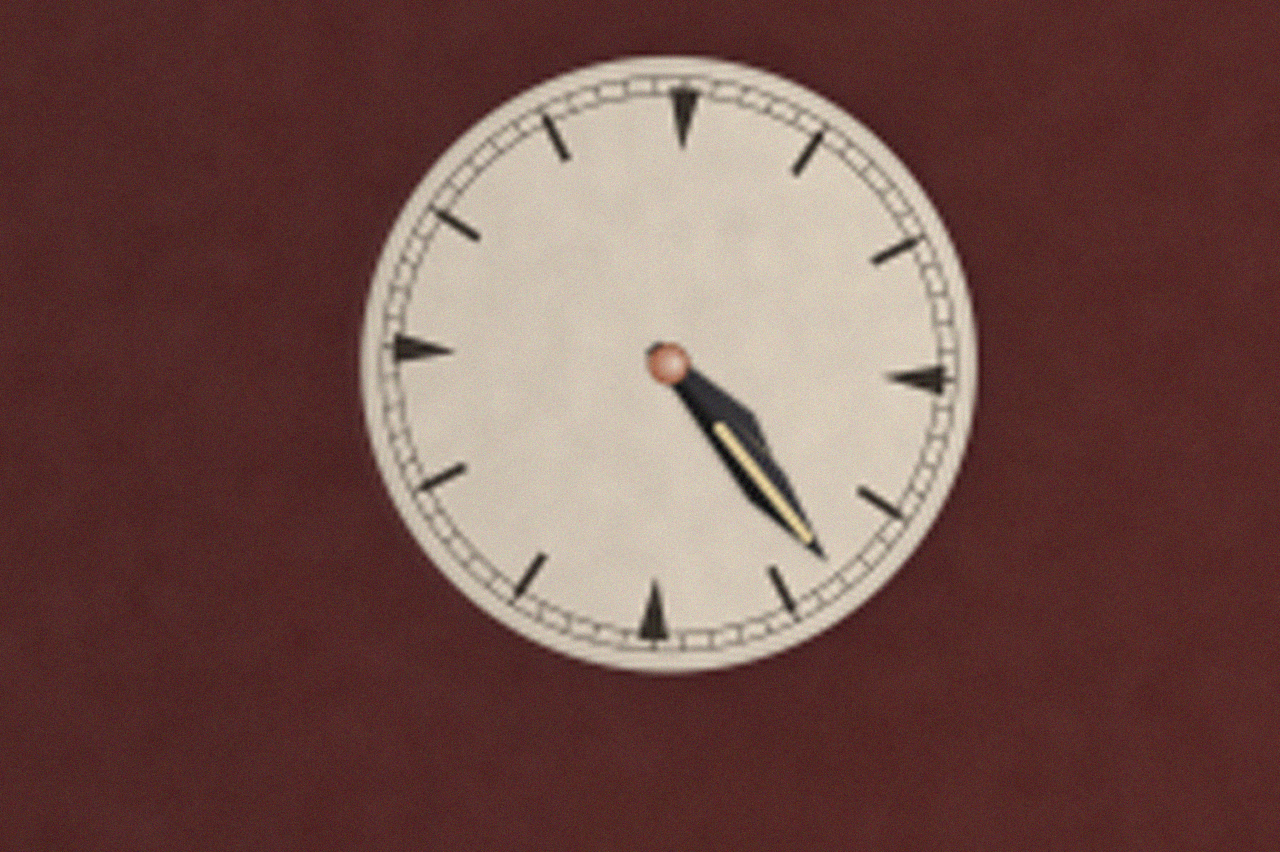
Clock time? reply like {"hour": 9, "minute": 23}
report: {"hour": 4, "minute": 23}
